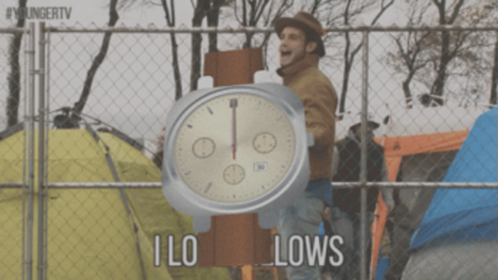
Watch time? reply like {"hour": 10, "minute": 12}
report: {"hour": 12, "minute": 0}
